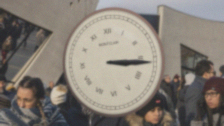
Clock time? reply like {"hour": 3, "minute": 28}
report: {"hour": 3, "minute": 16}
